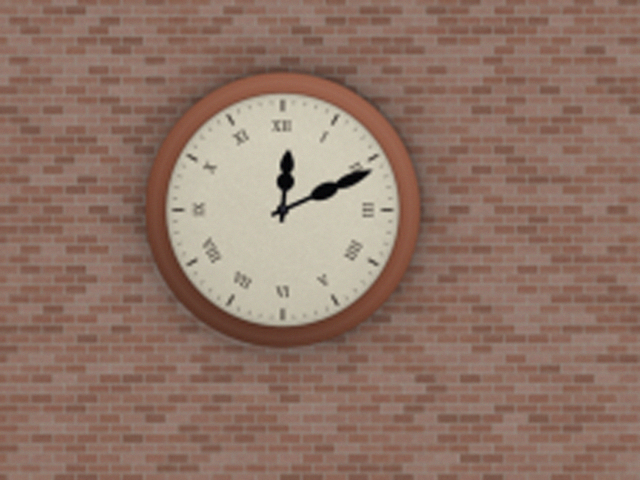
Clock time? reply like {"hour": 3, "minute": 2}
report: {"hour": 12, "minute": 11}
